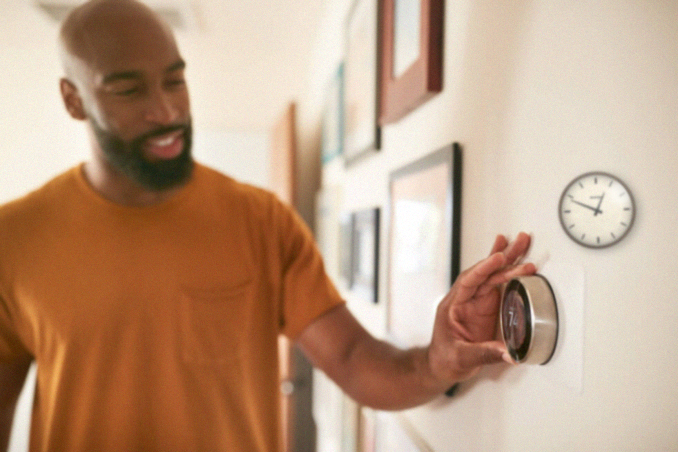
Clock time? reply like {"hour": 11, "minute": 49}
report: {"hour": 12, "minute": 49}
